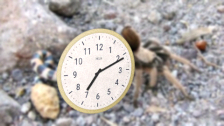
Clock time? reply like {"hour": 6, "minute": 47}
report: {"hour": 7, "minute": 11}
